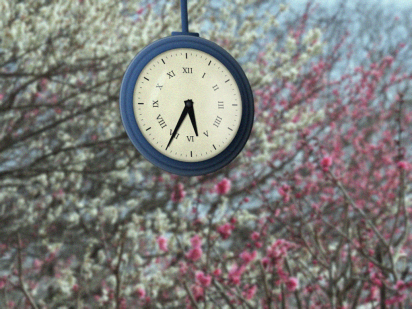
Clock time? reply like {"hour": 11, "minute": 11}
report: {"hour": 5, "minute": 35}
